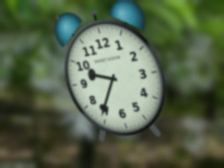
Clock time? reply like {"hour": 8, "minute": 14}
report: {"hour": 9, "minute": 36}
